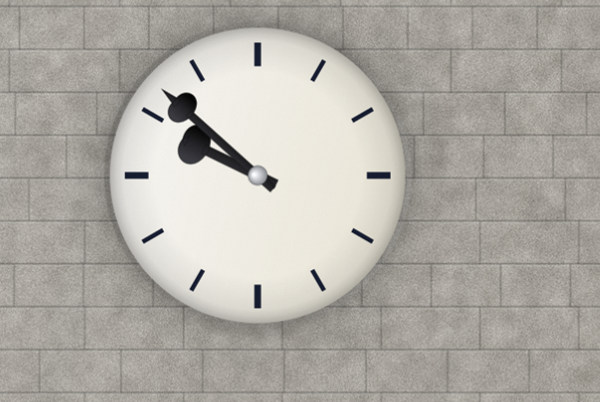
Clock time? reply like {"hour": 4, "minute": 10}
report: {"hour": 9, "minute": 52}
